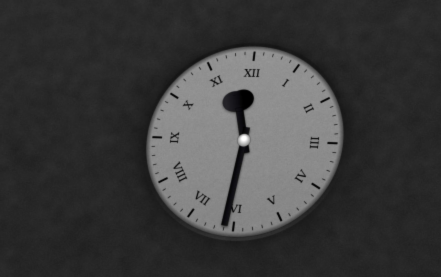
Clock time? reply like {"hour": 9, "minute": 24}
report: {"hour": 11, "minute": 31}
